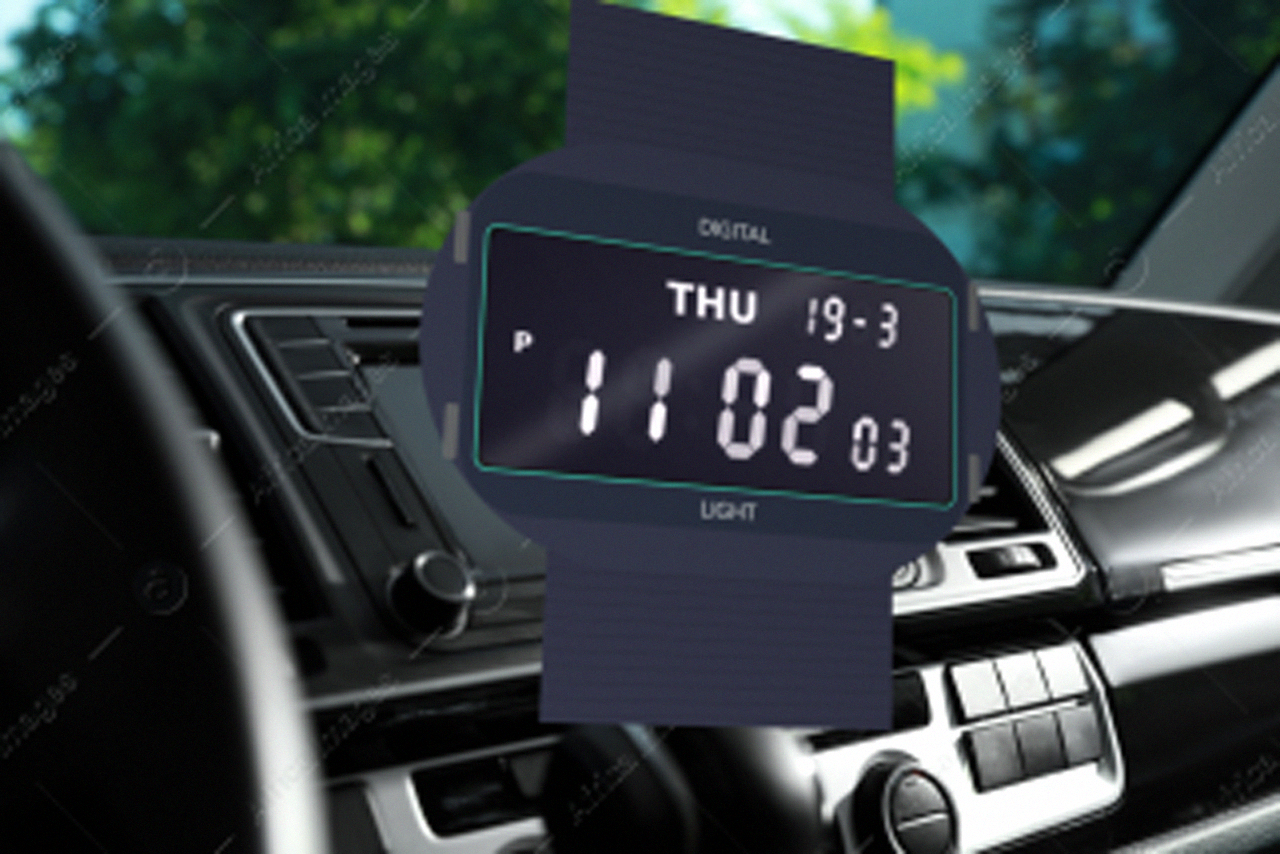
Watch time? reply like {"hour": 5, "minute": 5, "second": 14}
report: {"hour": 11, "minute": 2, "second": 3}
